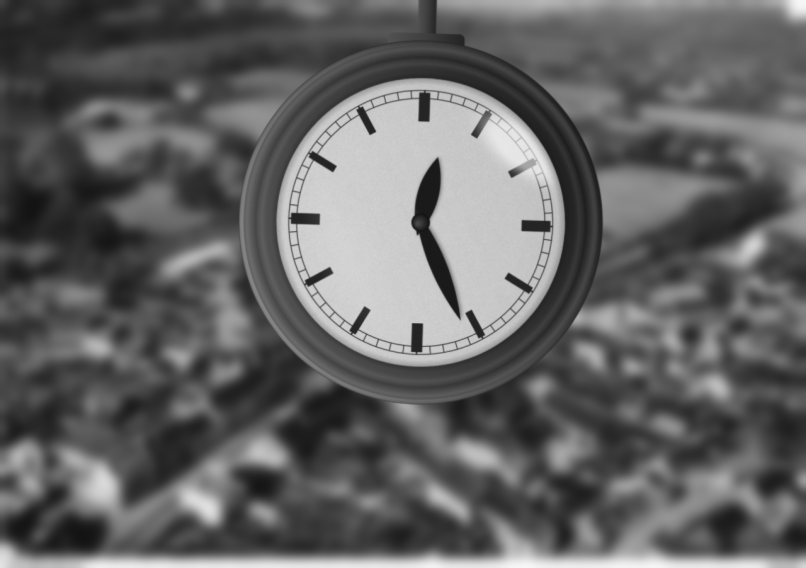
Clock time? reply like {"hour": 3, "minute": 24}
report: {"hour": 12, "minute": 26}
